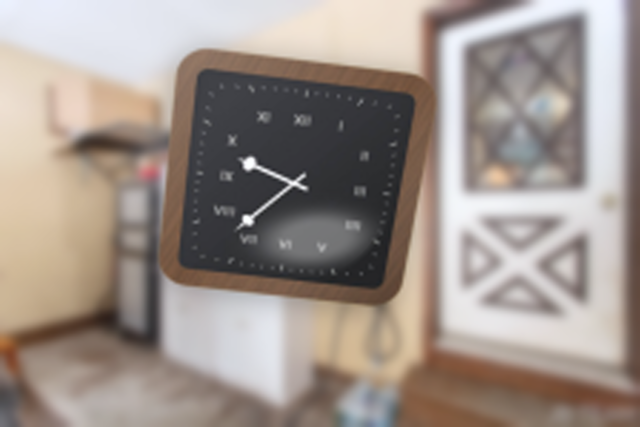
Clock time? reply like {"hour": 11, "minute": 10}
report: {"hour": 9, "minute": 37}
